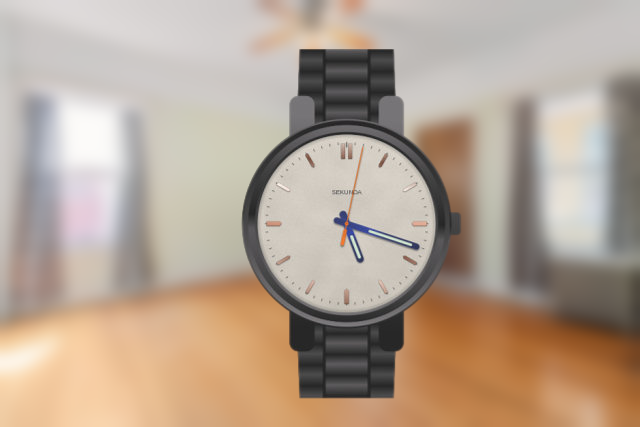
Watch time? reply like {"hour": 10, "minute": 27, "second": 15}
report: {"hour": 5, "minute": 18, "second": 2}
